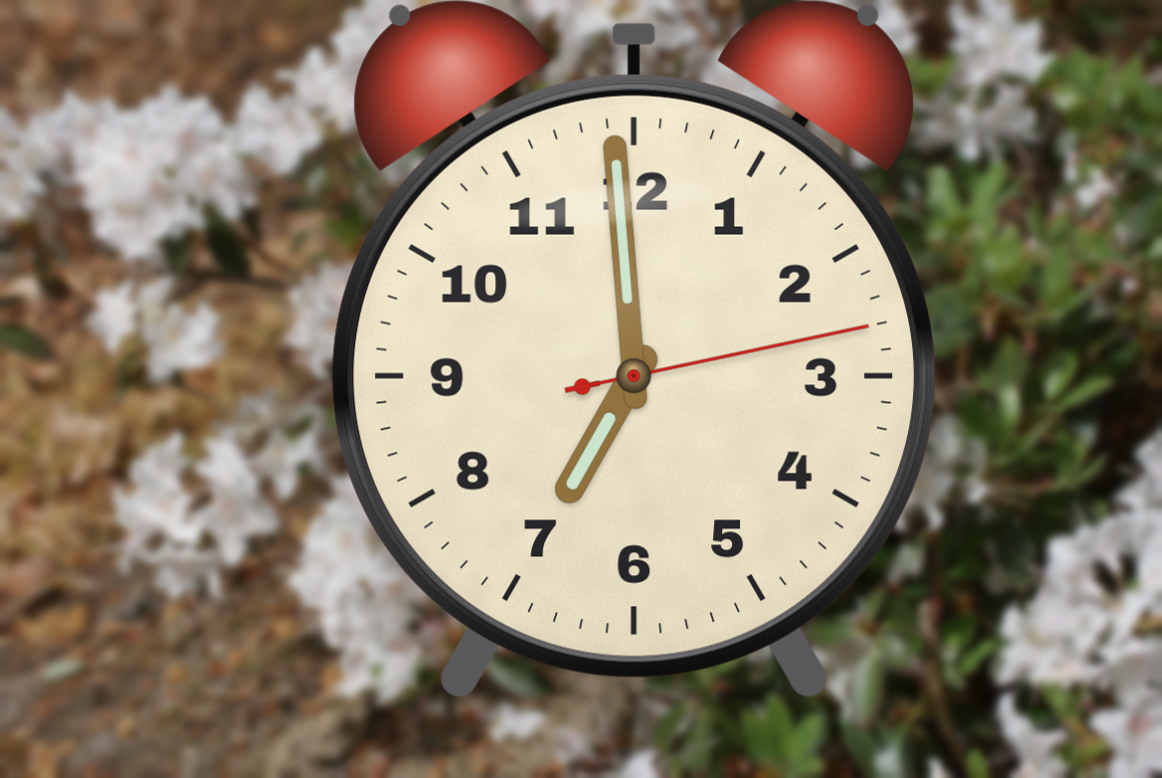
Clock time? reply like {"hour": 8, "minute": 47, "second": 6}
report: {"hour": 6, "minute": 59, "second": 13}
